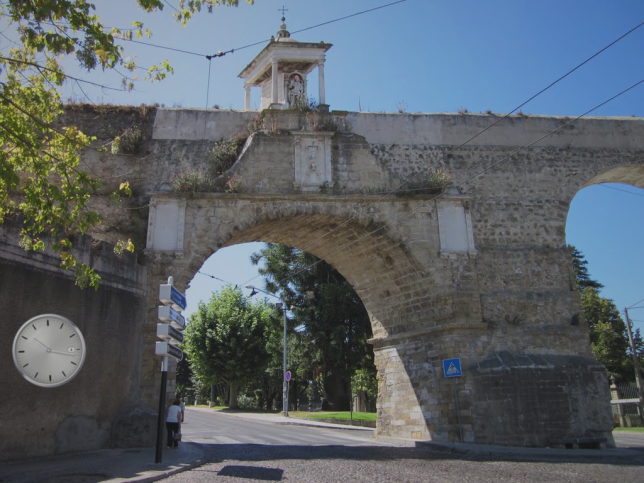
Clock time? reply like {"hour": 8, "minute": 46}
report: {"hour": 10, "minute": 17}
